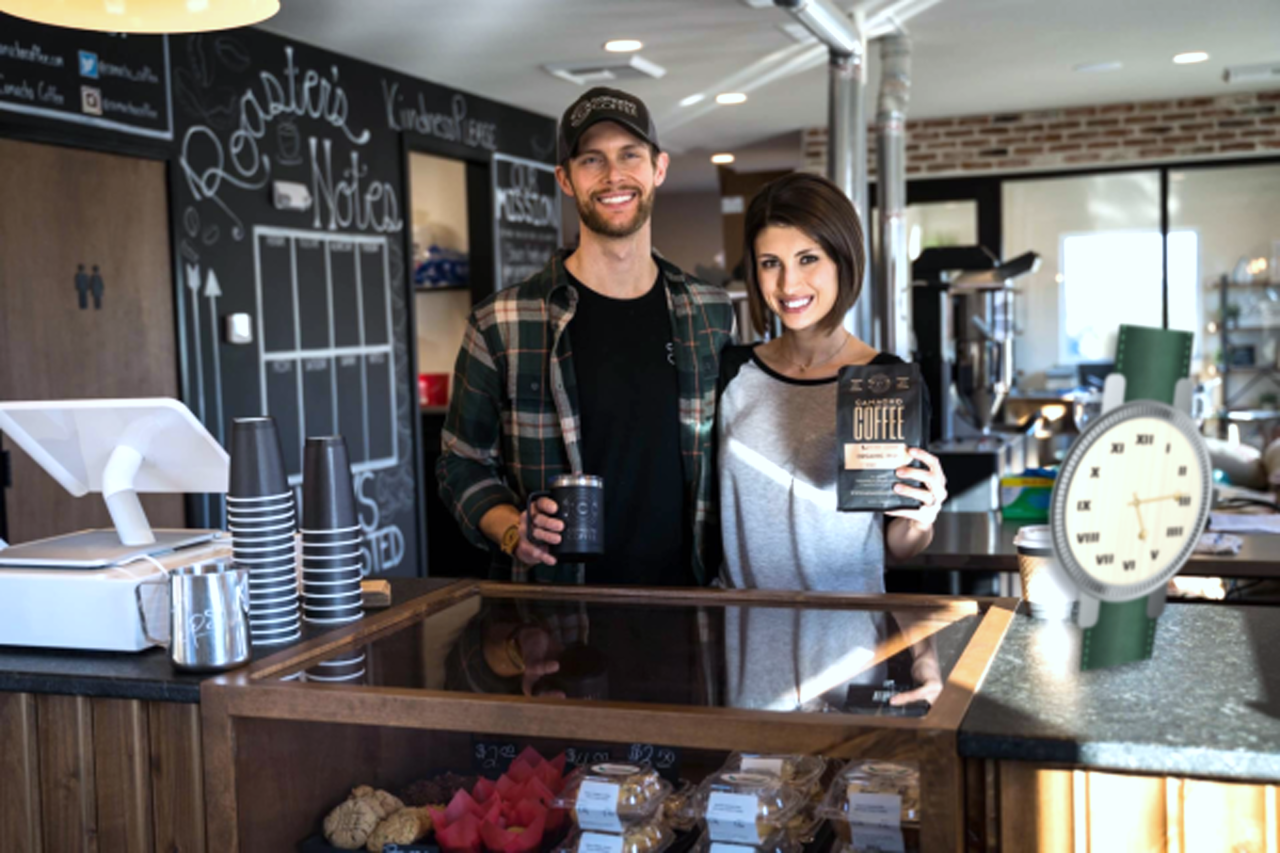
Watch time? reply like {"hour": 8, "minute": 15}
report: {"hour": 5, "minute": 14}
